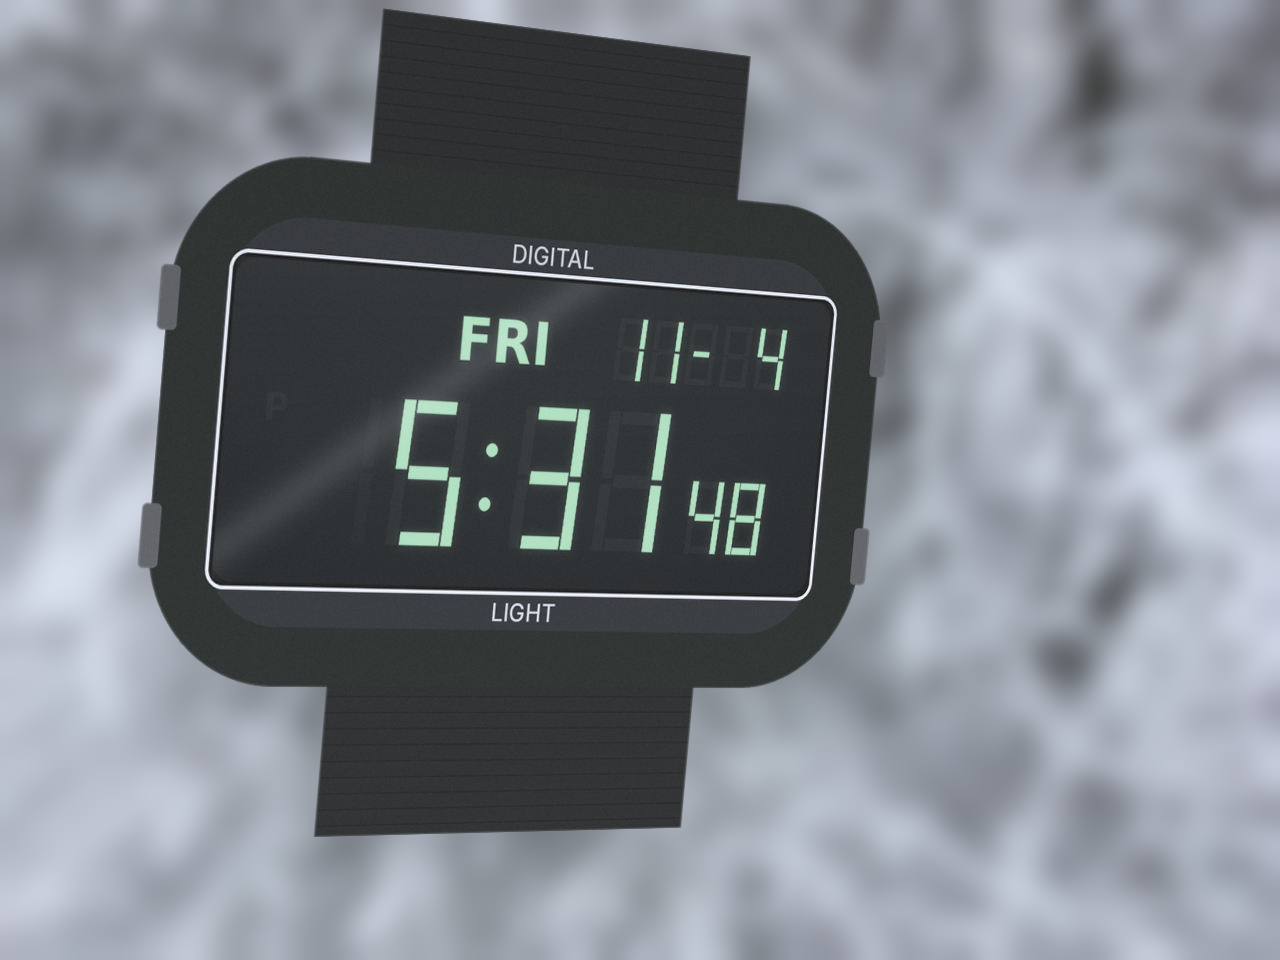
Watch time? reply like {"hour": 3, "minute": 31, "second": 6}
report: {"hour": 5, "minute": 31, "second": 48}
